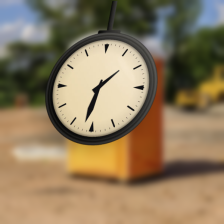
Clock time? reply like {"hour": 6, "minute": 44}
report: {"hour": 1, "minute": 32}
